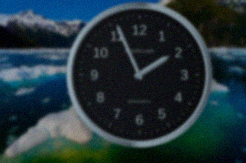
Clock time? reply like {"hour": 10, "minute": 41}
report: {"hour": 1, "minute": 56}
